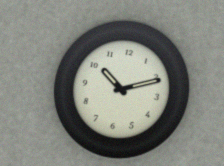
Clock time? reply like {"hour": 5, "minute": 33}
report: {"hour": 10, "minute": 11}
